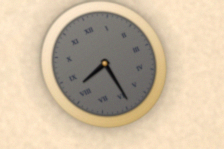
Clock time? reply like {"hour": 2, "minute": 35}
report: {"hour": 8, "minute": 29}
